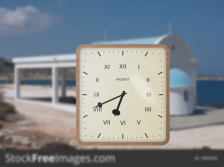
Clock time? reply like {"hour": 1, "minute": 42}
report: {"hour": 6, "minute": 41}
